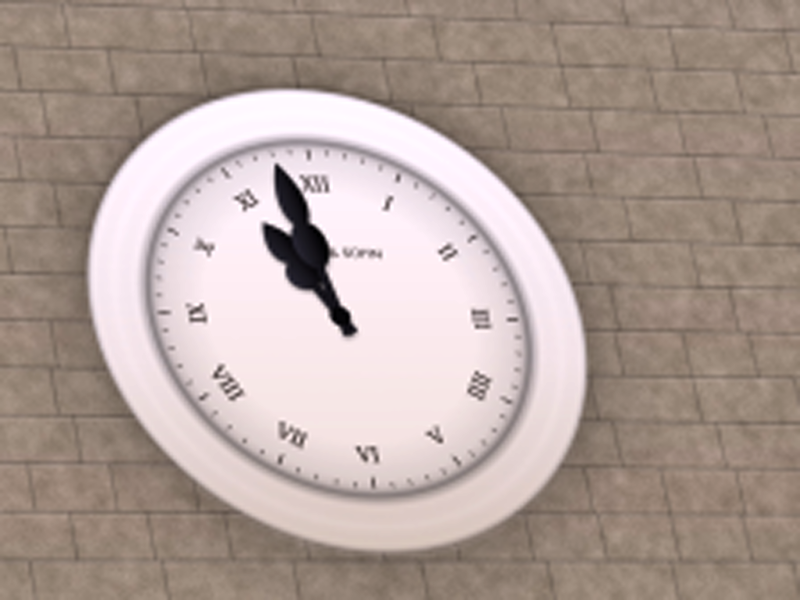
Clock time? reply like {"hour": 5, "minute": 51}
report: {"hour": 10, "minute": 58}
